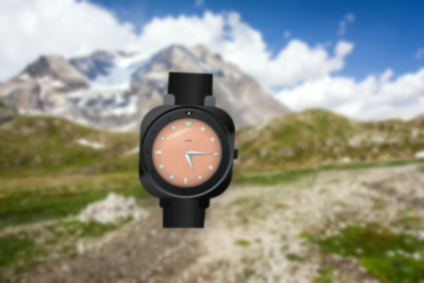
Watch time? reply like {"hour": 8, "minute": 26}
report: {"hour": 5, "minute": 15}
